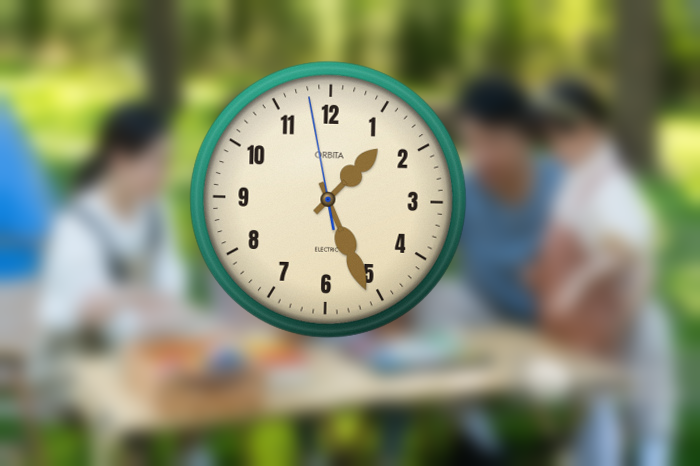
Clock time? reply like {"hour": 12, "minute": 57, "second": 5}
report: {"hour": 1, "minute": 25, "second": 58}
